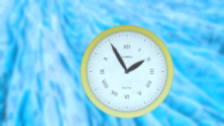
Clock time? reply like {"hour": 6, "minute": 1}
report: {"hour": 1, "minute": 55}
